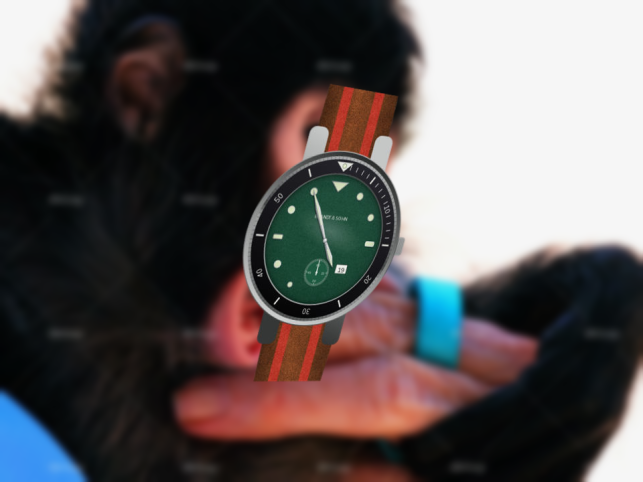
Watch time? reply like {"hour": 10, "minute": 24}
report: {"hour": 4, "minute": 55}
